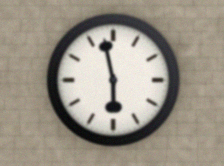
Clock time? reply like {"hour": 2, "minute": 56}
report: {"hour": 5, "minute": 58}
